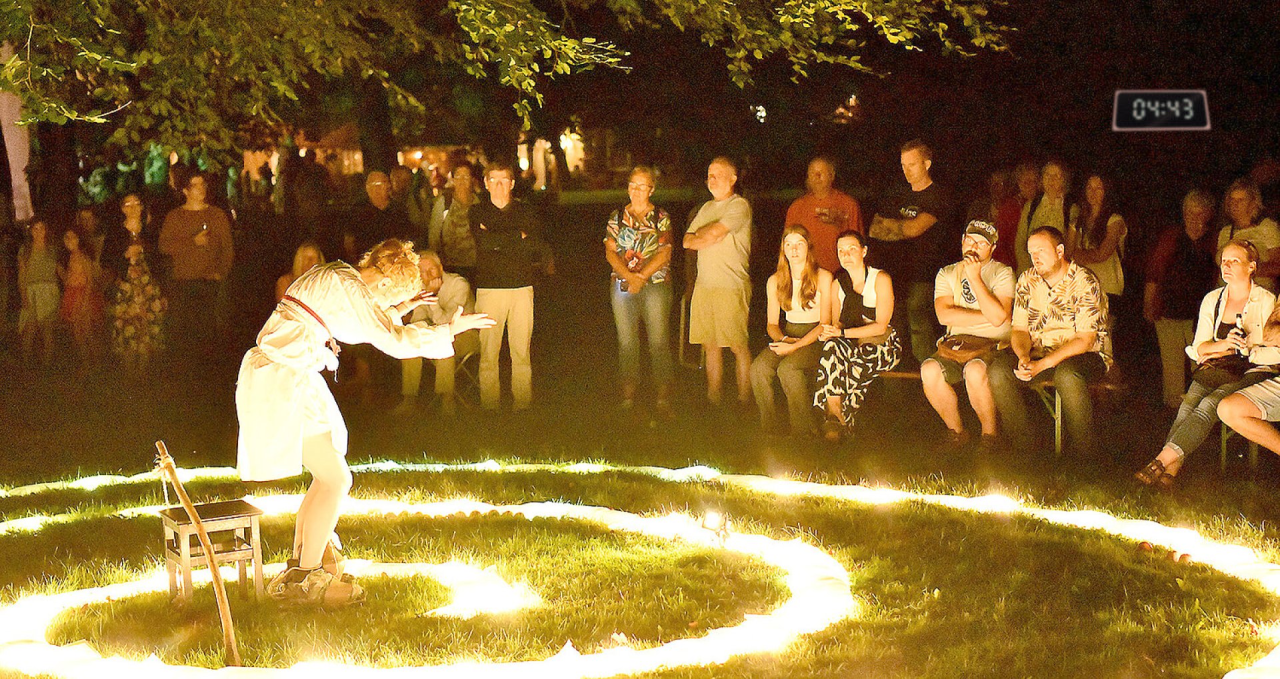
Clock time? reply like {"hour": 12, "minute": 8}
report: {"hour": 4, "minute": 43}
